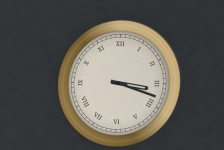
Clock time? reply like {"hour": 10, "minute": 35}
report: {"hour": 3, "minute": 18}
